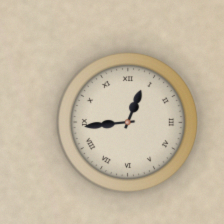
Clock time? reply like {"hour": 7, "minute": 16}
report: {"hour": 12, "minute": 44}
